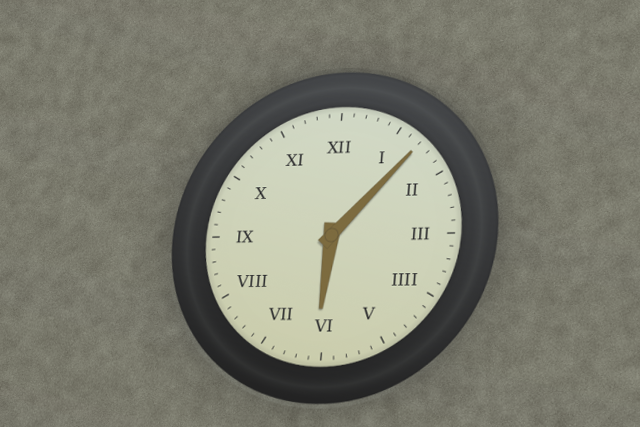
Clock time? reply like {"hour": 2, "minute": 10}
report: {"hour": 6, "minute": 7}
